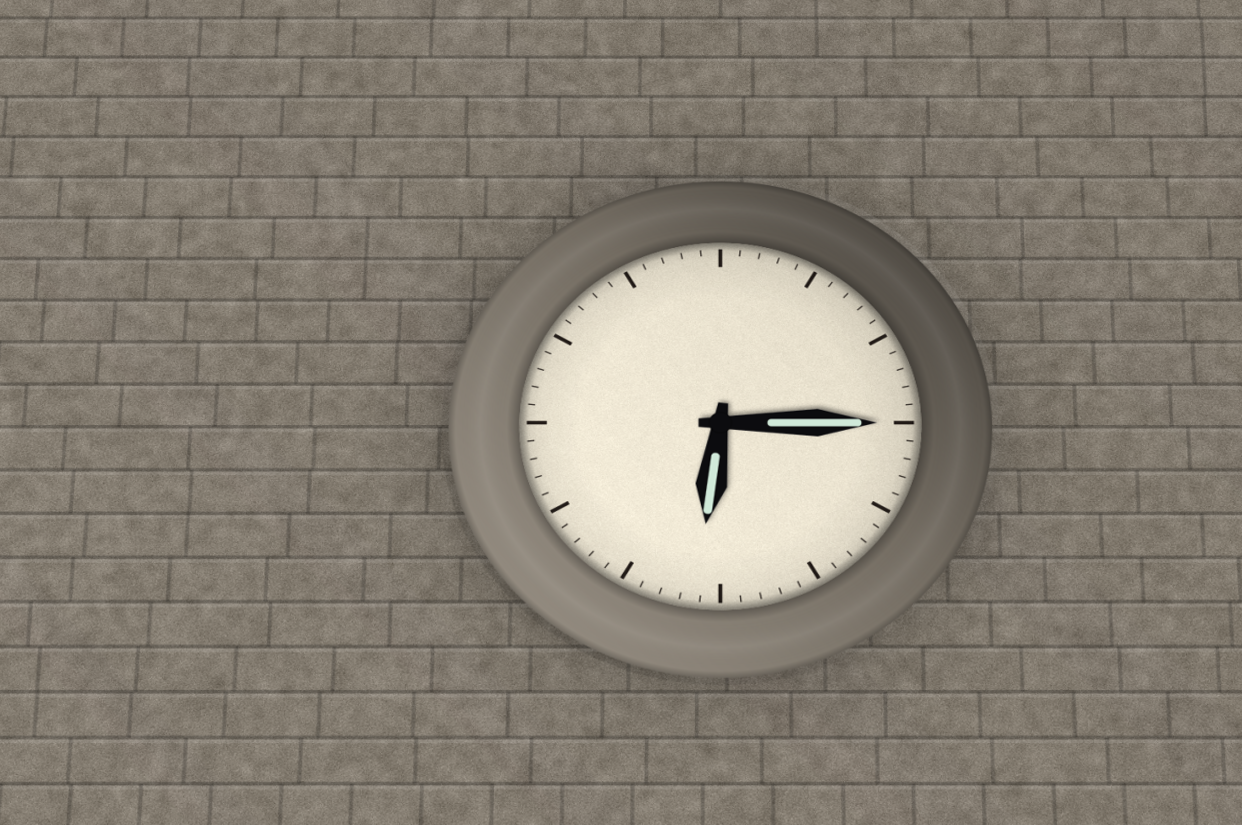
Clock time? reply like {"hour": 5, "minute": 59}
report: {"hour": 6, "minute": 15}
